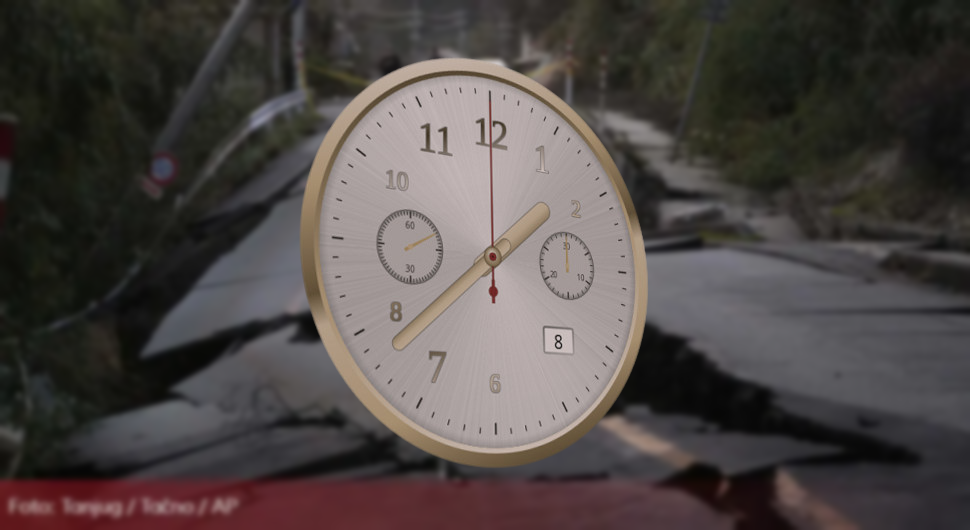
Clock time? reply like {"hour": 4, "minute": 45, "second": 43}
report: {"hour": 1, "minute": 38, "second": 10}
